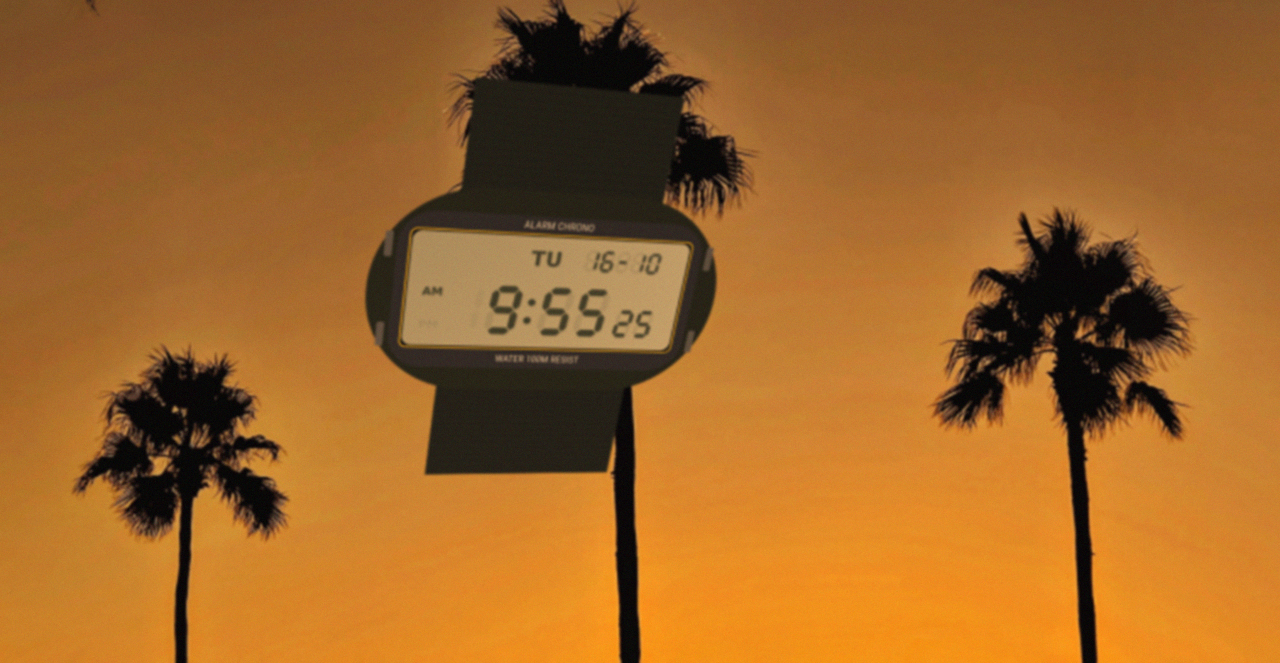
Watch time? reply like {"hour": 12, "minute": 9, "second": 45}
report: {"hour": 9, "minute": 55, "second": 25}
